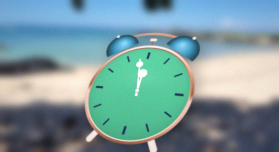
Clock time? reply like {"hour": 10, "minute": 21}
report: {"hour": 11, "minute": 58}
